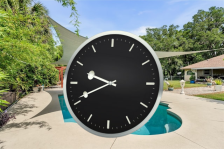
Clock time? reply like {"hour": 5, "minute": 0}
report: {"hour": 9, "minute": 41}
